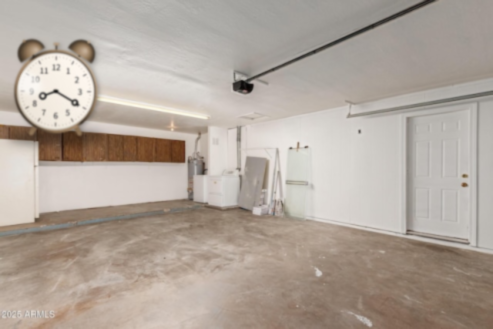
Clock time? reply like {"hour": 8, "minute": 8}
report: {"hour": 8, "minute": 20}
